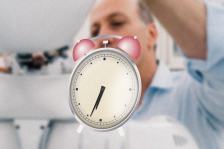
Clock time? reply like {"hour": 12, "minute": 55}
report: {"hour": 6, "minute": 34}
